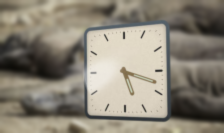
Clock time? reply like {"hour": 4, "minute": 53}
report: {"hour": 5, "minute": 18}
